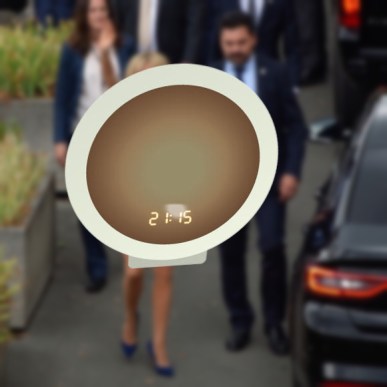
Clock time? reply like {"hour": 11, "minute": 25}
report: {"hour": 21, "minute": 15}
